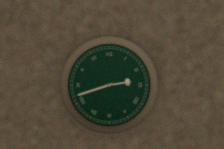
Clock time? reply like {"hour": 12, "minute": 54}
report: {"hour": 2, "minute": 42}
